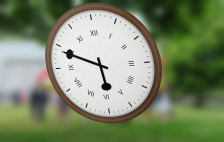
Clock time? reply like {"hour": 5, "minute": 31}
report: {"hour": 5, "minute": 49}
